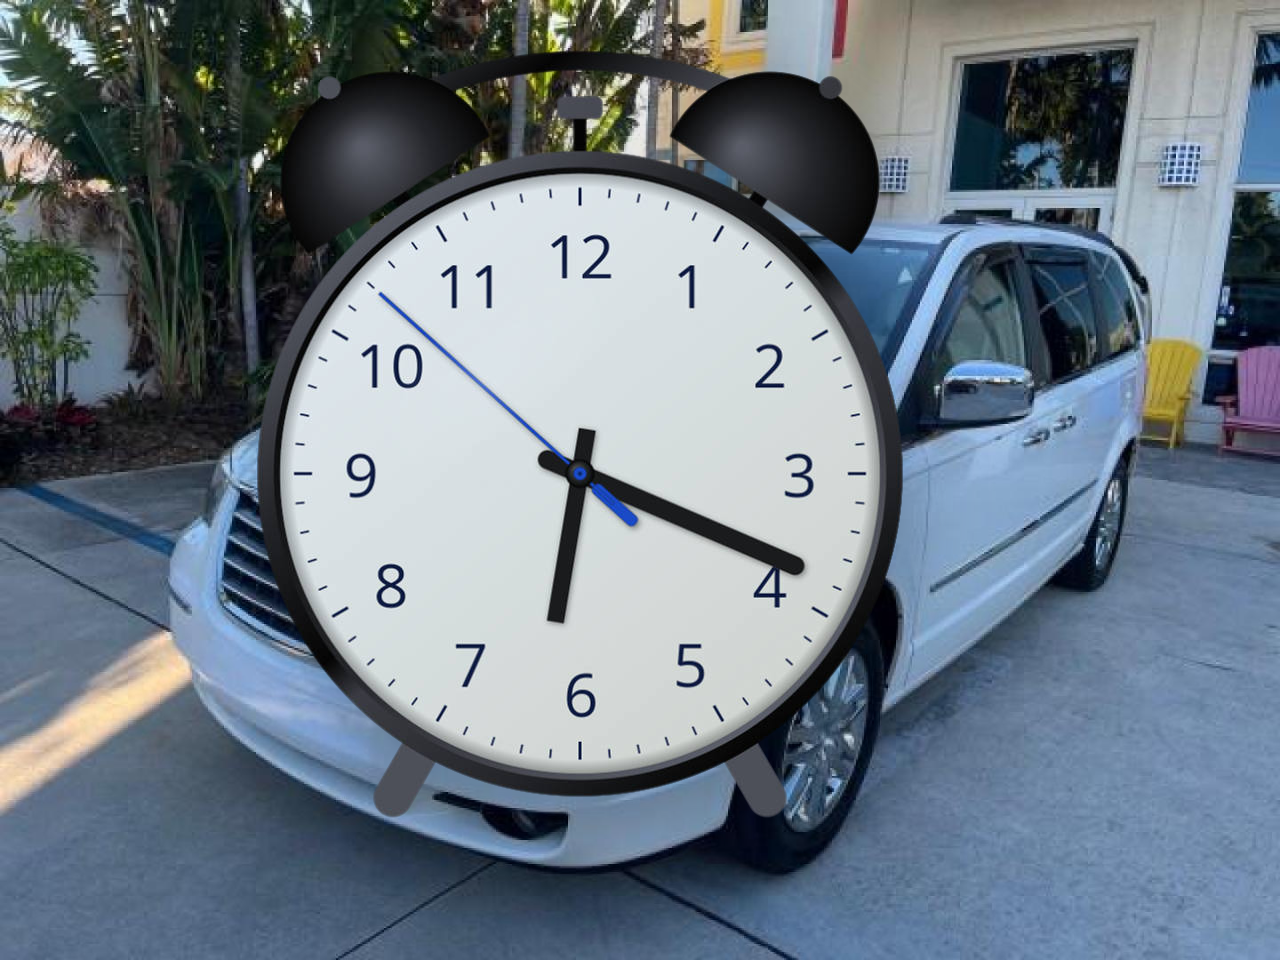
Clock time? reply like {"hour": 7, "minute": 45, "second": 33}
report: {"hour": 6, "minute": 18, "second": 52}
